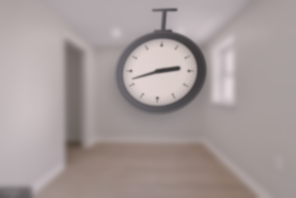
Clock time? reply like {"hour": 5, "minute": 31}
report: {"hour": 2, "minute": 42}
